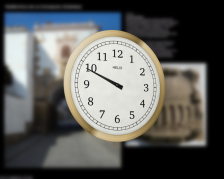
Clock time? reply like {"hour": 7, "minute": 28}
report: {"hour": 9, "minute": 49}
